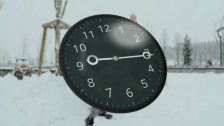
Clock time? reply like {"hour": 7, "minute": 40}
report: {"hour": 9, "minute": 16}
